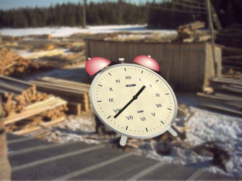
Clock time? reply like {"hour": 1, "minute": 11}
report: {"hour": 1, "minute": 39}
